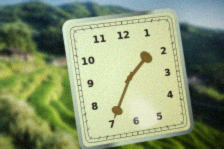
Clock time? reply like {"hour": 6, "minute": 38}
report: {"hour": 1, "minute": 35}
